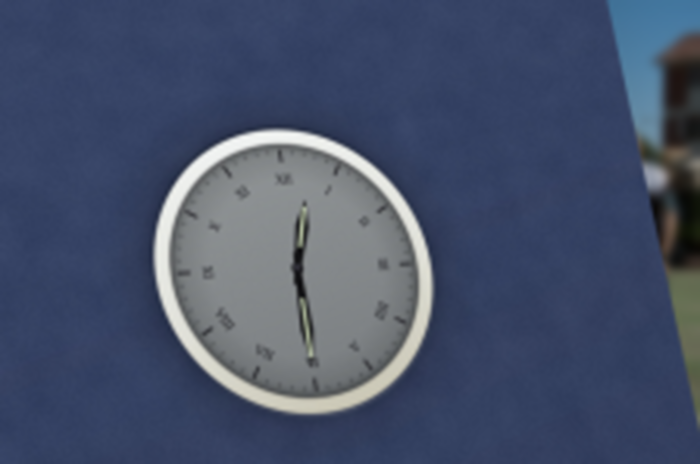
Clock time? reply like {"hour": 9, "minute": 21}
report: {"hour": 12, "minute": 30}
